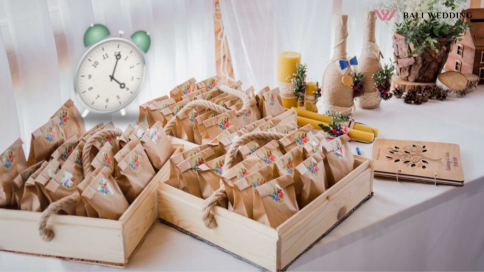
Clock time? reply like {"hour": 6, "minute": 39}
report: {"hour": 4, "minute": 1}
